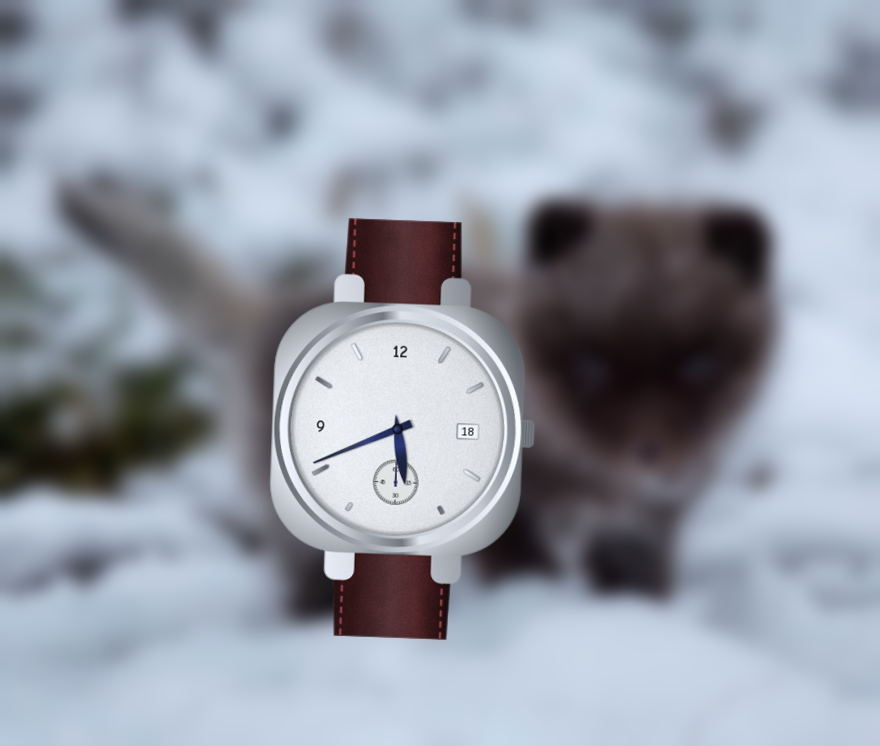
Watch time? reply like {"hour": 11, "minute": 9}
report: {"hour": 5, "minute": 41}
